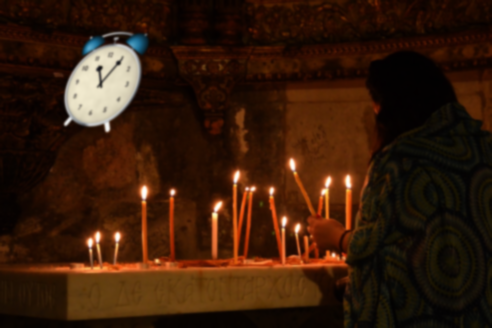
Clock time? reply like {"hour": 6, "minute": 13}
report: {"hour": 11, "minute": 5}
